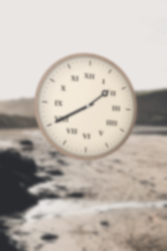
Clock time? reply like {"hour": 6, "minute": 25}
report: {"hour": 1, "minute": 40}
